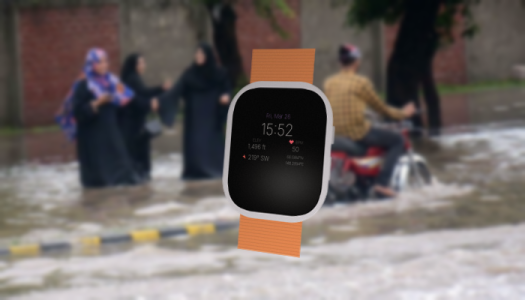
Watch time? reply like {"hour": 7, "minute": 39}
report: {"hour": 15, "minute": 52}
